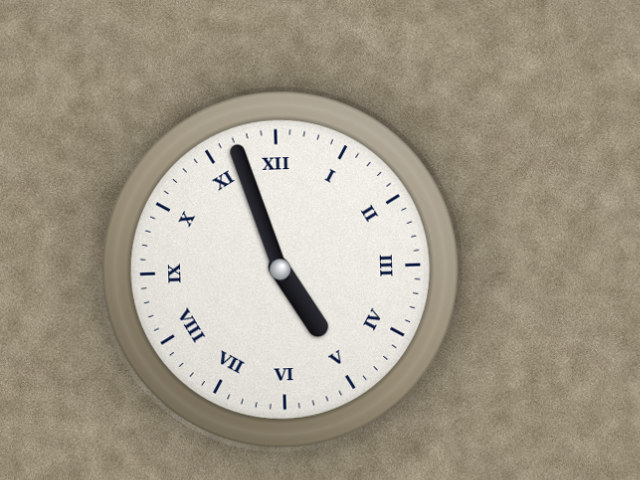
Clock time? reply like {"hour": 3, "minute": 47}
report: {"hour": 4, "minute": 57}
